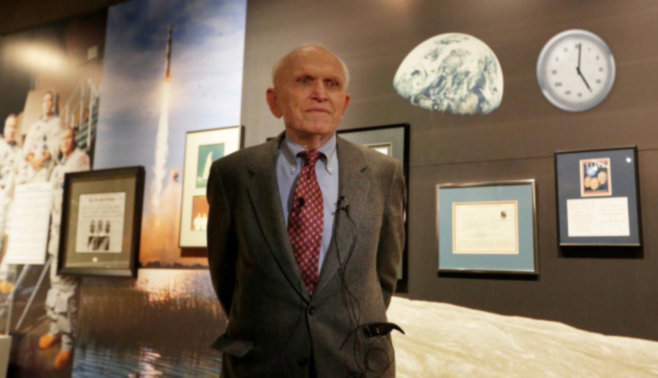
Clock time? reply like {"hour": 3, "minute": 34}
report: {"hour": 5, "minute": 1}
